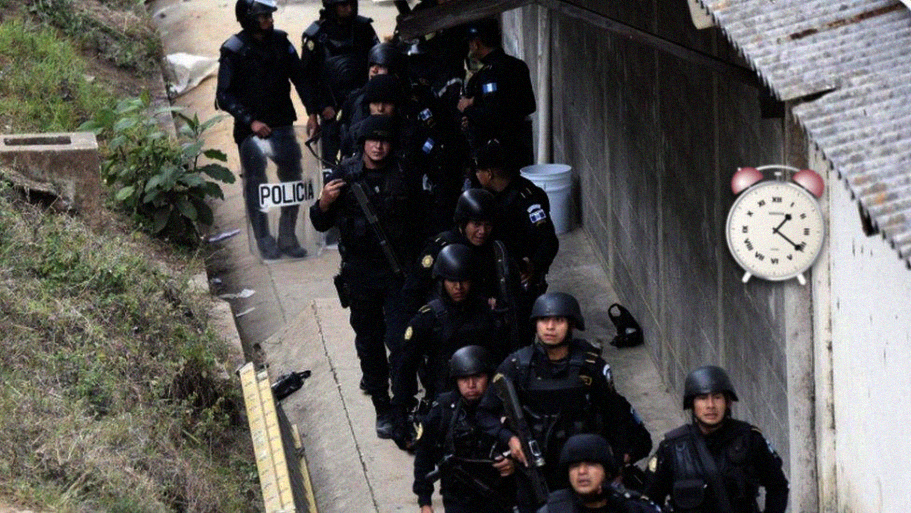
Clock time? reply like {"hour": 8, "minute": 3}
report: {"hour": 1, "minute": 21}
